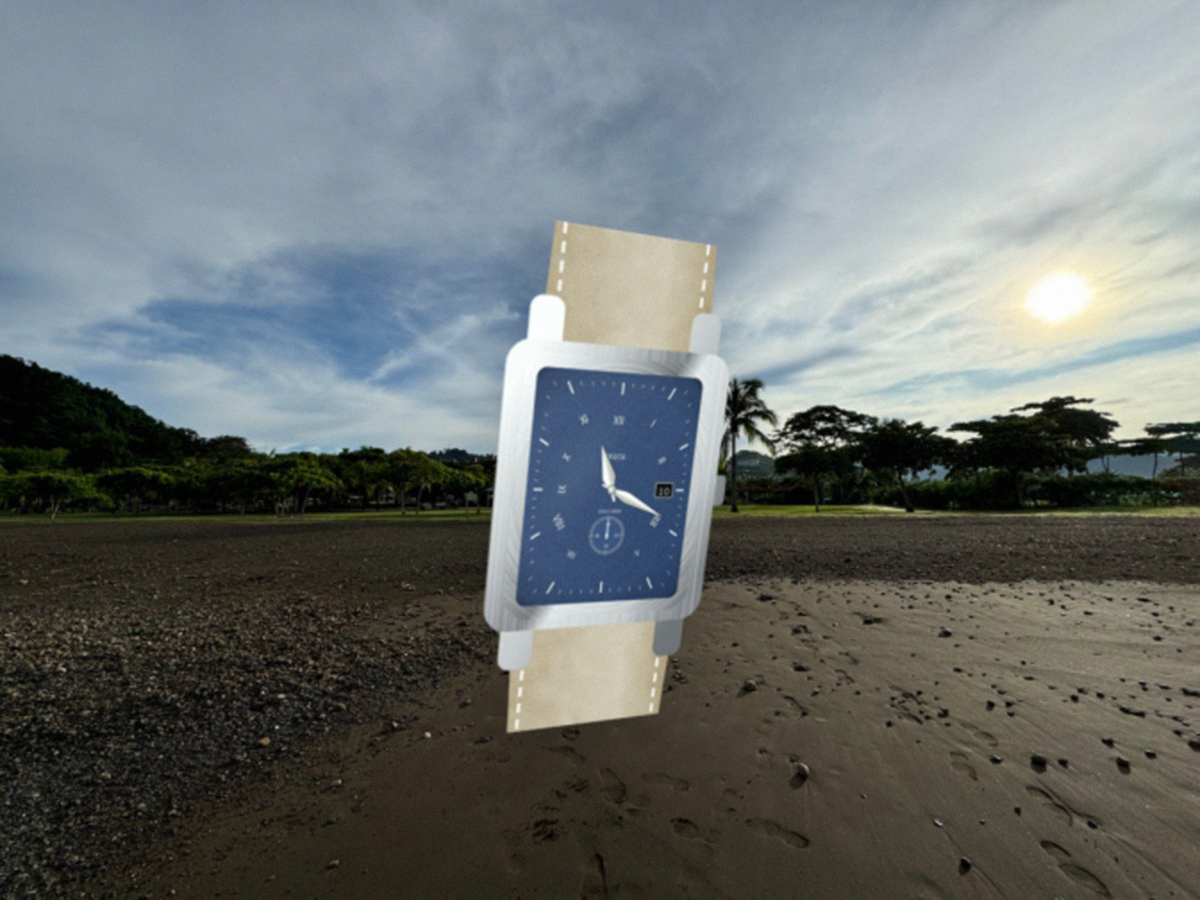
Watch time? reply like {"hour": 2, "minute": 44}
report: {"hour": 11, "minute": 19}
